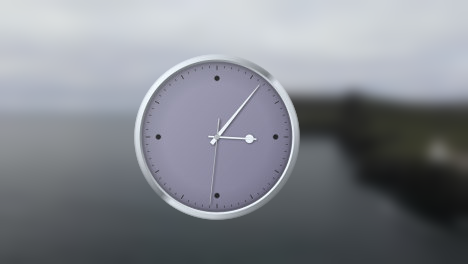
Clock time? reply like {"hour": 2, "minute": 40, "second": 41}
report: {"hour": 3, "minute": 6, "second": 31}
